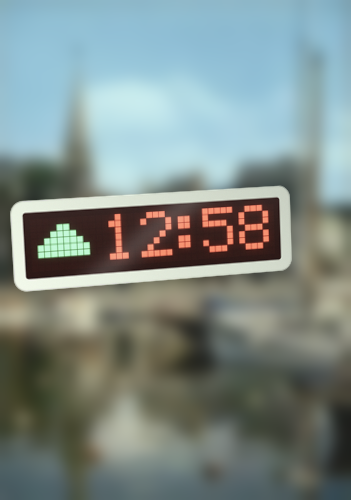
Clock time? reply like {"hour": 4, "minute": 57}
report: {"hour": 12, "minute": 58}
